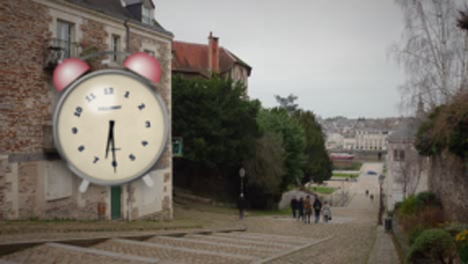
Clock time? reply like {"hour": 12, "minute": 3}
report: {"hour": 6, "minute": 30}
